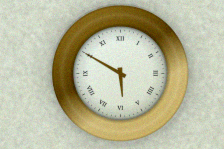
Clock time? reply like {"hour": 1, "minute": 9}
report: {"hour": 5, "minute": 50}
